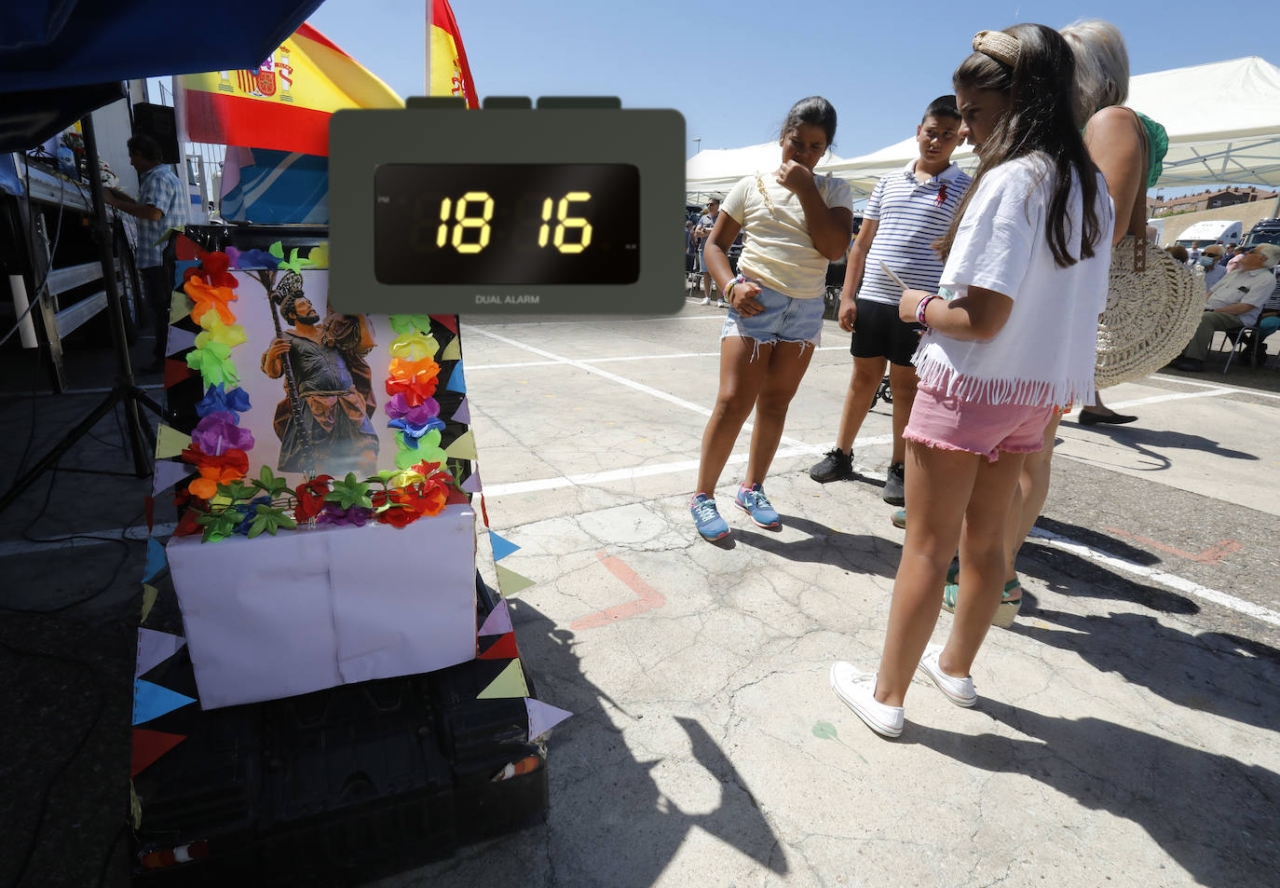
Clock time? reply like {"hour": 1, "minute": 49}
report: {"hour": 18, "minute": 16}
